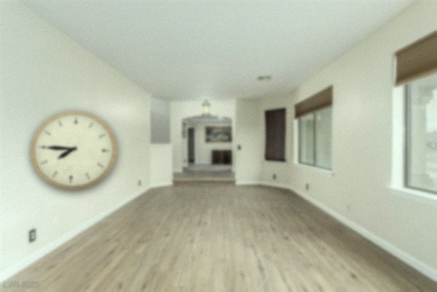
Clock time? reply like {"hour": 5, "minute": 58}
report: {"hour": 7, "minute": 45}
